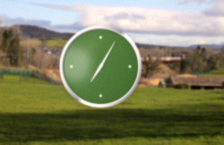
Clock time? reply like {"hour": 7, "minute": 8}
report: {"hour": 7, "minute": 5}
